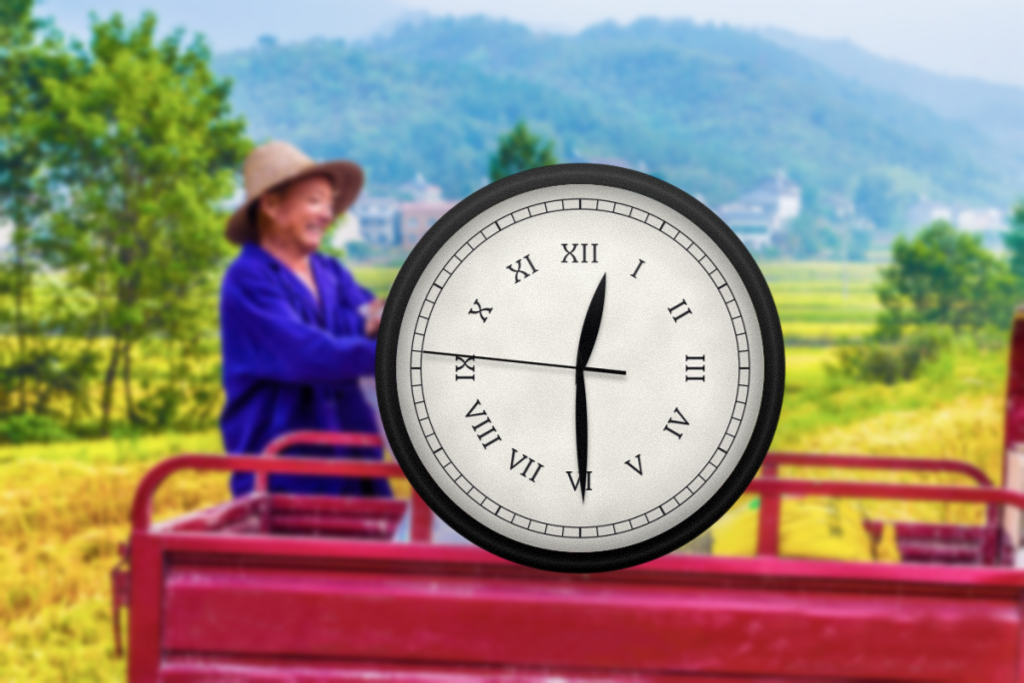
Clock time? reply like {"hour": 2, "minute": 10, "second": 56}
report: {"hour": 12, "minute": 29, "second": 46}
